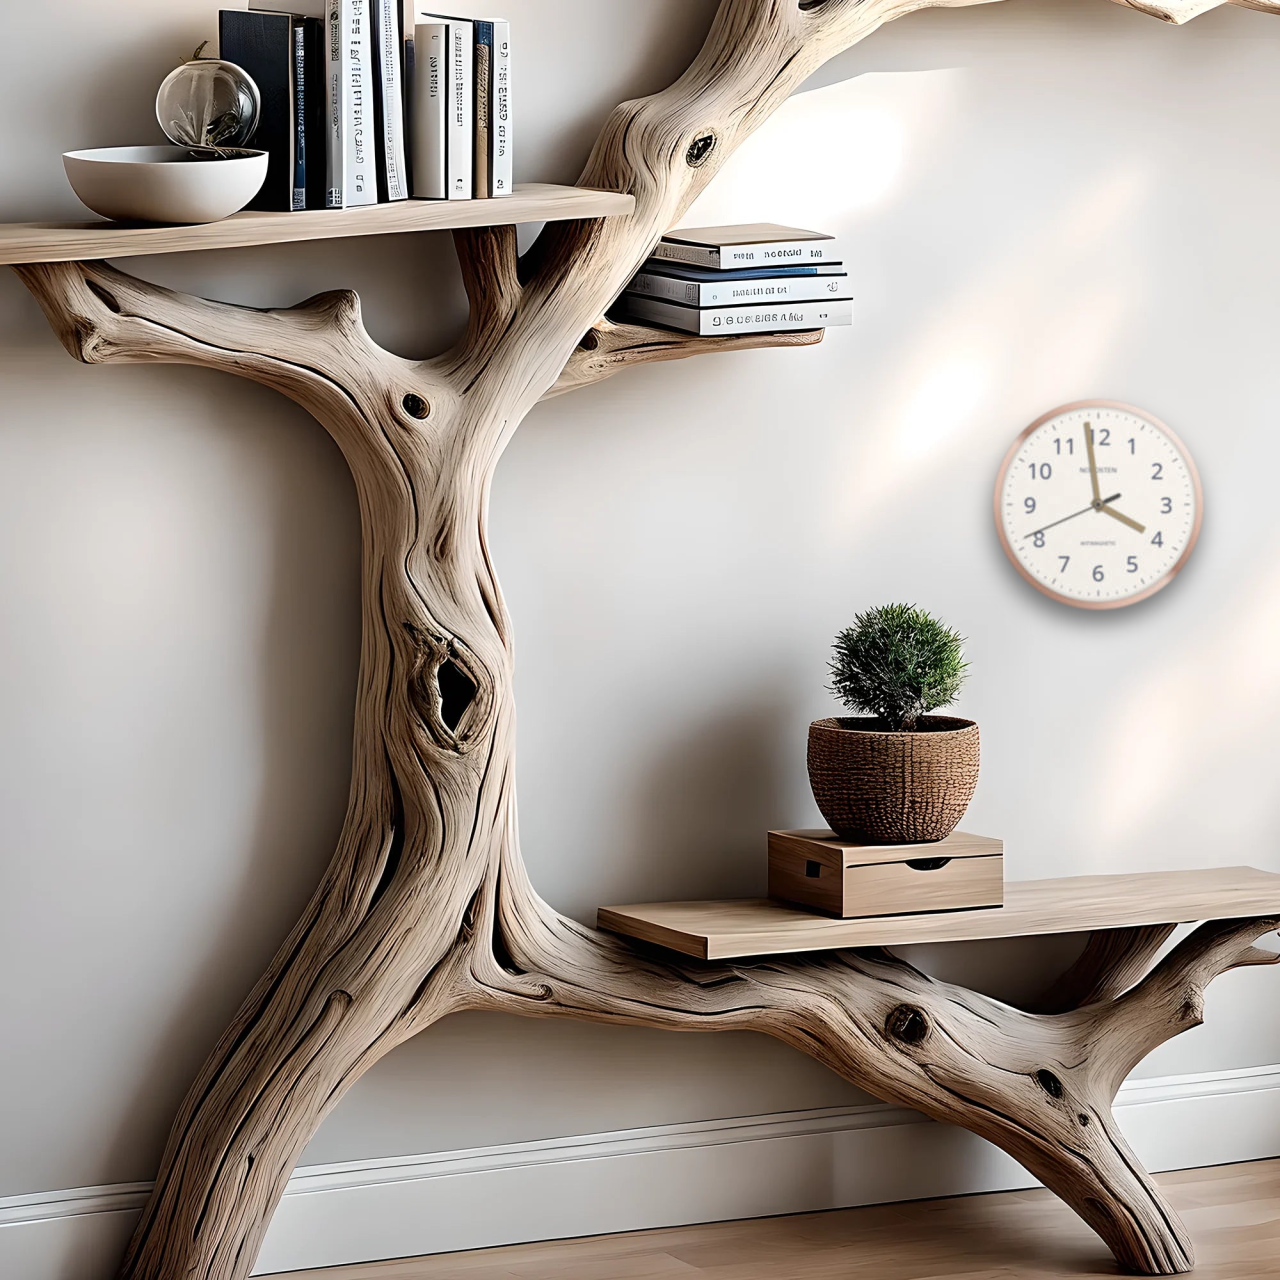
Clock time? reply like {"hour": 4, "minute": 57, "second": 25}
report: {"hour": 3, "minute": 58, "second": 41}
